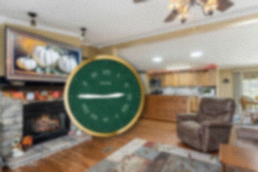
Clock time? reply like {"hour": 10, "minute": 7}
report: {"hour": 2, "minute": 45}
